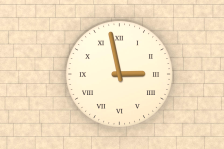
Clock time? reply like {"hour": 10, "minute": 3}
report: {"hour": 2, "minute": 58}
